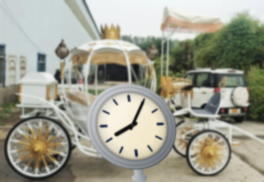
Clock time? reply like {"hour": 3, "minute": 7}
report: {"hour": 8, "minute": 5}
